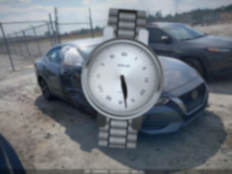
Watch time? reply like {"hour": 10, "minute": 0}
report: {"hour": 5, "minute": 28}
